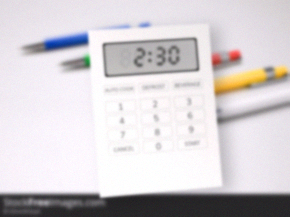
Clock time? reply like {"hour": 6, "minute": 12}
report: {"hour": 2, "minute": 30}
